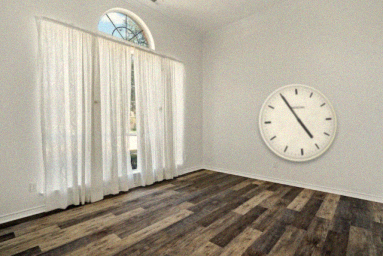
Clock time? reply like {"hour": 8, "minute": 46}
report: {"hour": 4, "minute": 55}
